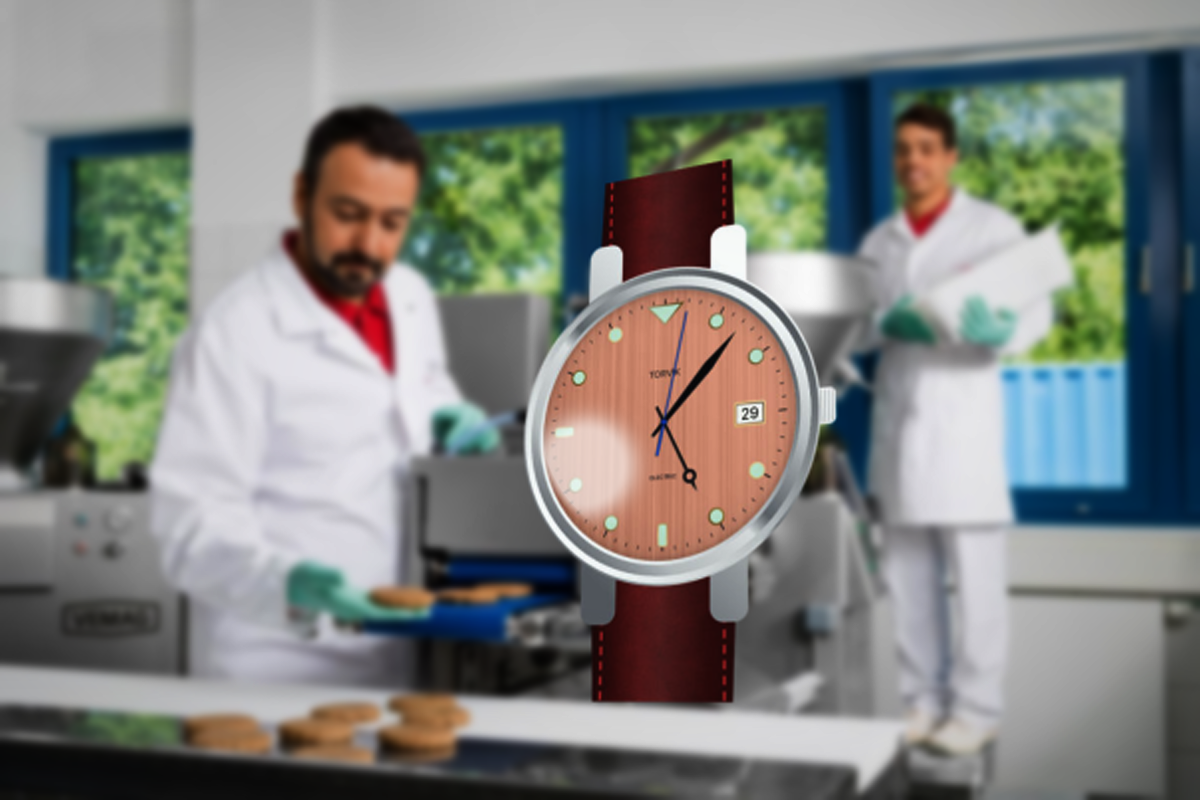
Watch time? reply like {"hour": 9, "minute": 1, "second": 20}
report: {"hour": 5, "minute": 7, "second": 2}
